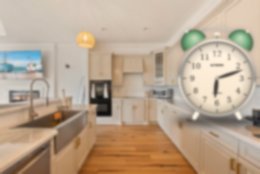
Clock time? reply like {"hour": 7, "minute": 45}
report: {"hour": 6, "minute": 12}
